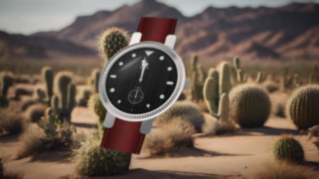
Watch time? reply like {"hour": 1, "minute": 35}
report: {"hour": 11, "minute": 59}
